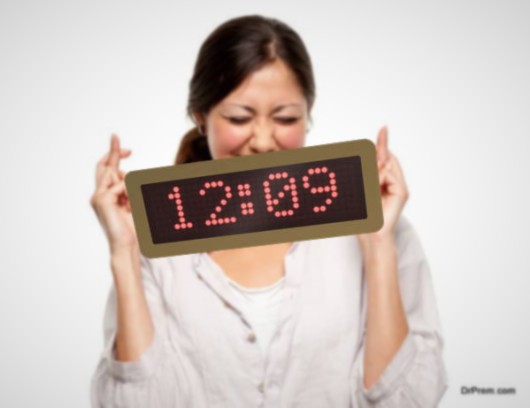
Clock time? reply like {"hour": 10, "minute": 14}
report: {"hour": 12, "minute": 9}
